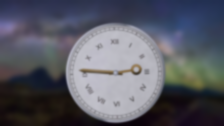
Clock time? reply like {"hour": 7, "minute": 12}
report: {"hour": 2, "minute": 46}
